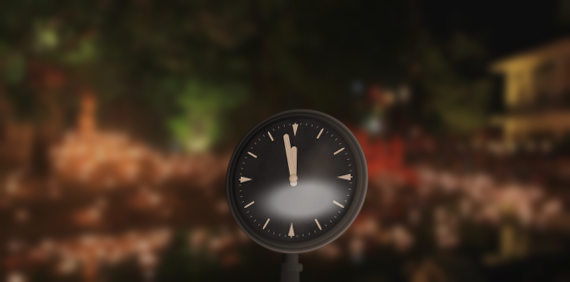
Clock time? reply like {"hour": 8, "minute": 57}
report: {"hour": 11, "minute": 58}
